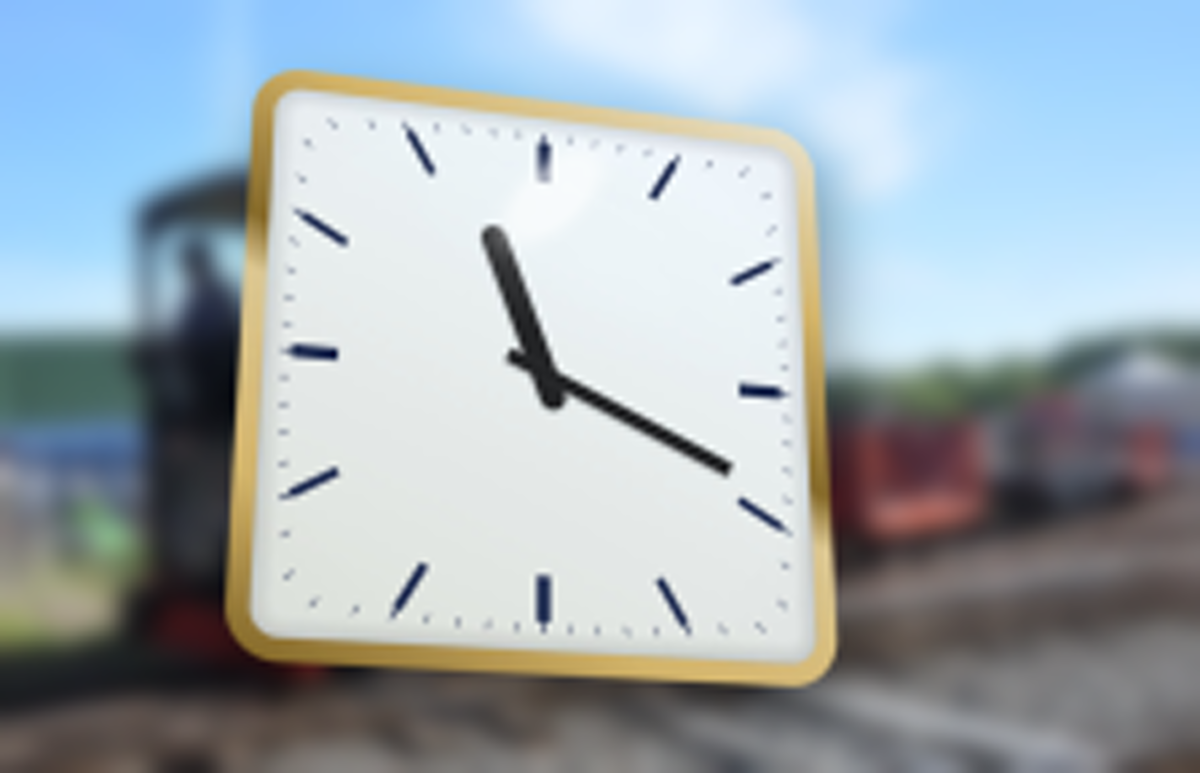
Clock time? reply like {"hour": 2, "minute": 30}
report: {"hour": 11, "minute": 19}
